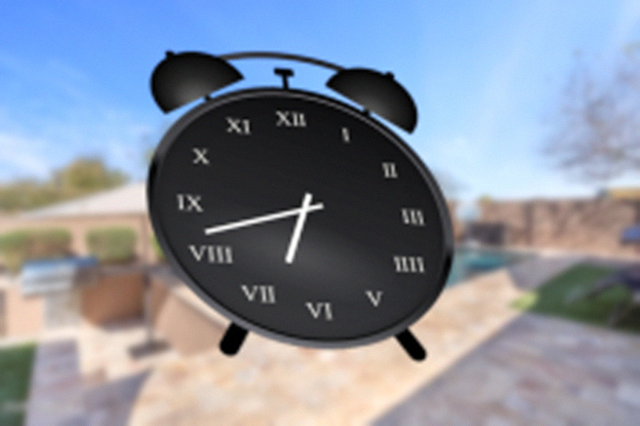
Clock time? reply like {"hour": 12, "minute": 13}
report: {"hour": 6, "minute": 42}
